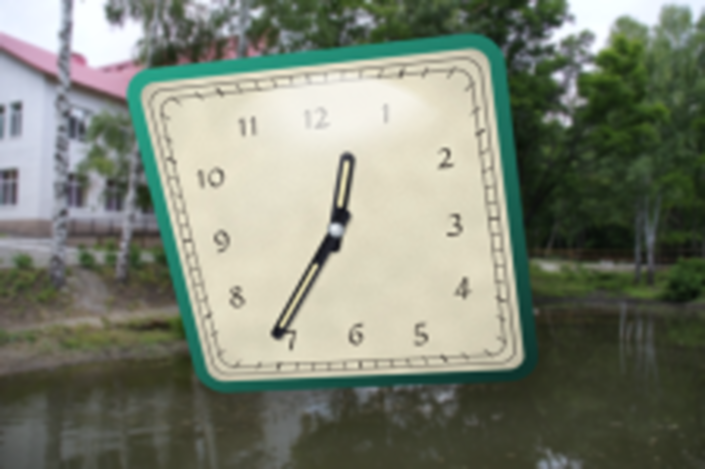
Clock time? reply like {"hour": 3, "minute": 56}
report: {"hour": 12, "minute": 36}
